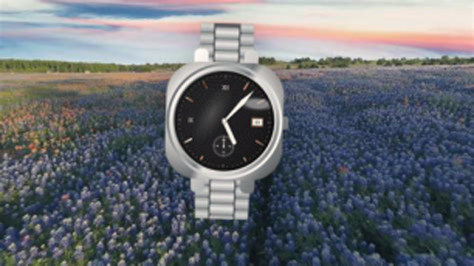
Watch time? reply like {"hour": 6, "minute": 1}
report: {"hour": 5, "minute": 7}
